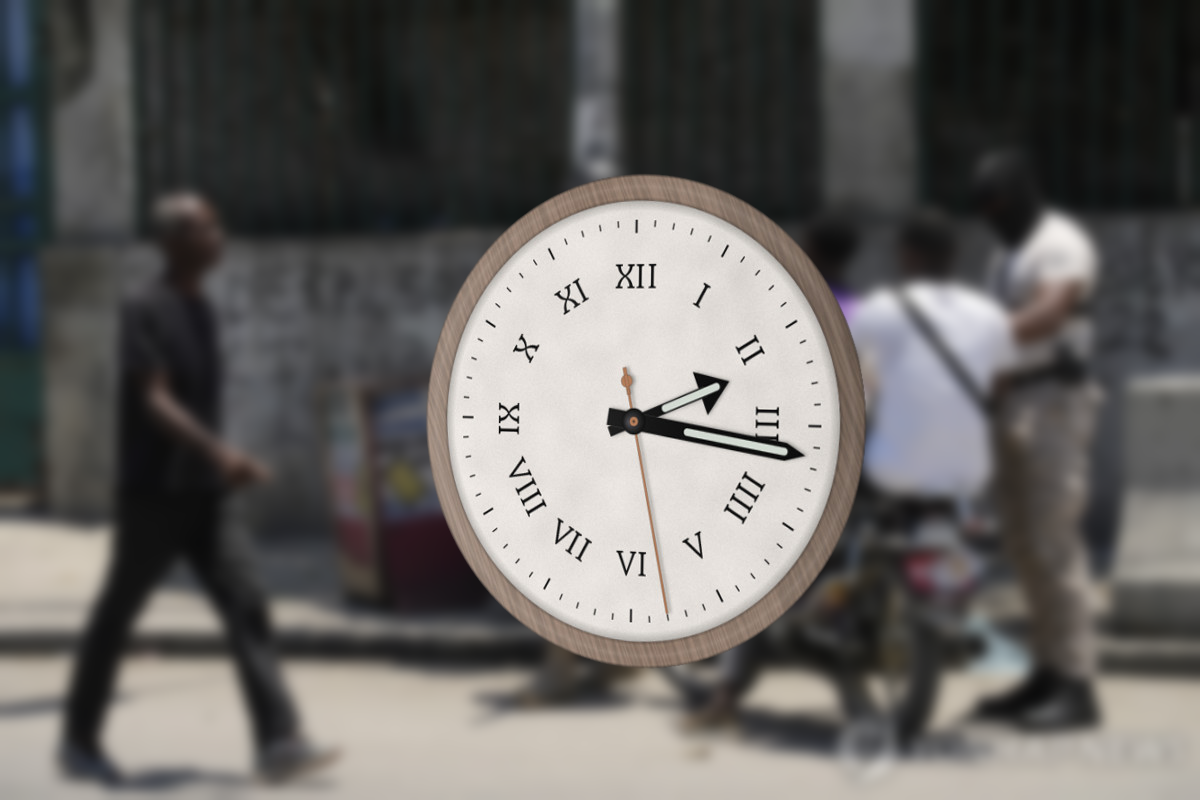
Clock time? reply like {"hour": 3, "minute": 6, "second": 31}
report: {"hour": 2, "minute": 16, "second": 28}
